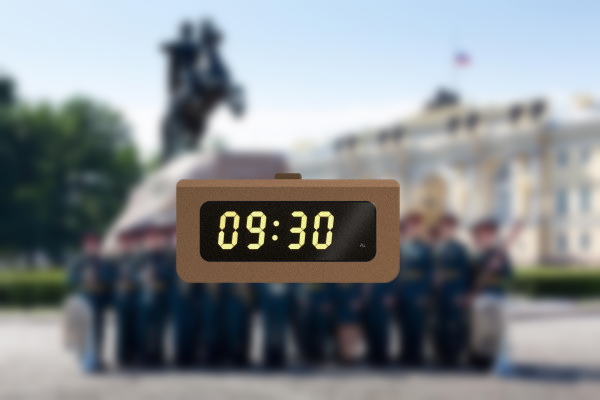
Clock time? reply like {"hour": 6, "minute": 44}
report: {"hour": 9, "minute": 30}
